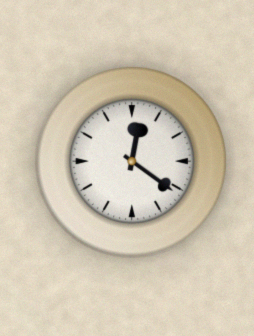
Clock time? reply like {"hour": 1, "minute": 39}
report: {"hour": 12, "minute": 21}
